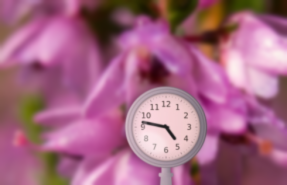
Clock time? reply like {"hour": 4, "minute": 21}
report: {"hour": 4, "minute": 47}
